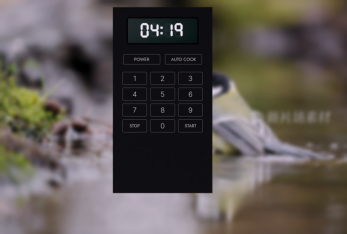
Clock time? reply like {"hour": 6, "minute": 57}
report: {"hour": 4, "minute": 19}
